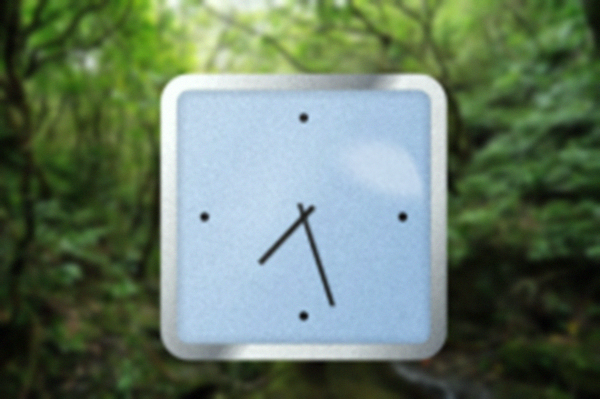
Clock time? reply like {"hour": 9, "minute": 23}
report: {"hour": 7, "minute": 27}
